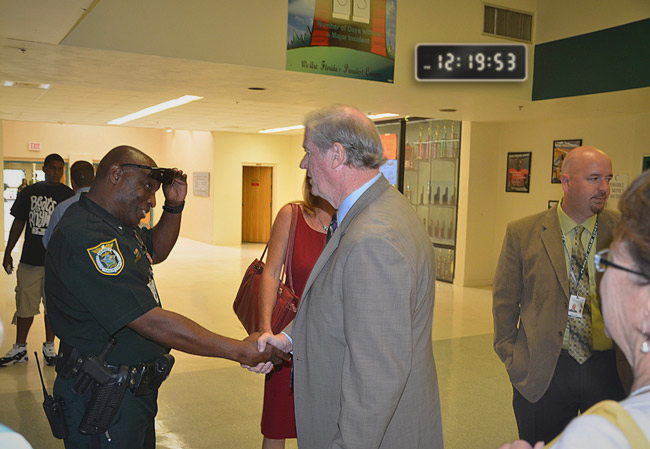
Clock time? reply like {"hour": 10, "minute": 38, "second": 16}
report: {"hour": 12, "minute": 19, "second": 53}
